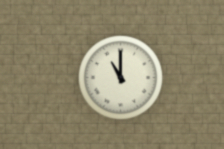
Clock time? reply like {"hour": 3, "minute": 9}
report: {"hour": 11, "minute": 0}
